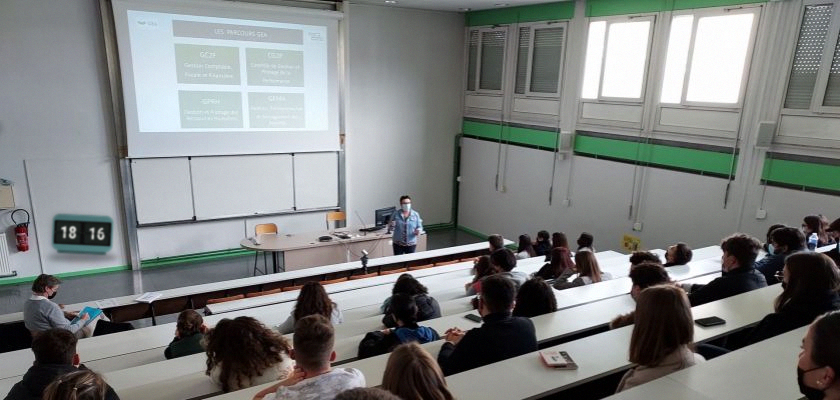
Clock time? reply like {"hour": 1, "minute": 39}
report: {"hour": 18, "minute": 16}
